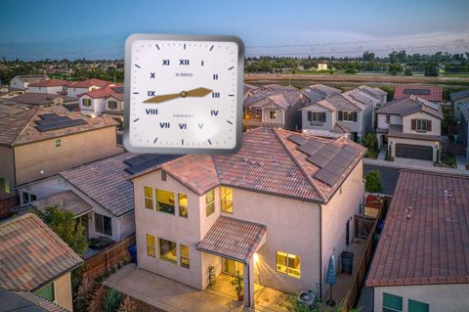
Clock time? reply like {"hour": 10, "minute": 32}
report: {"hour": 2, "minute": 43}
